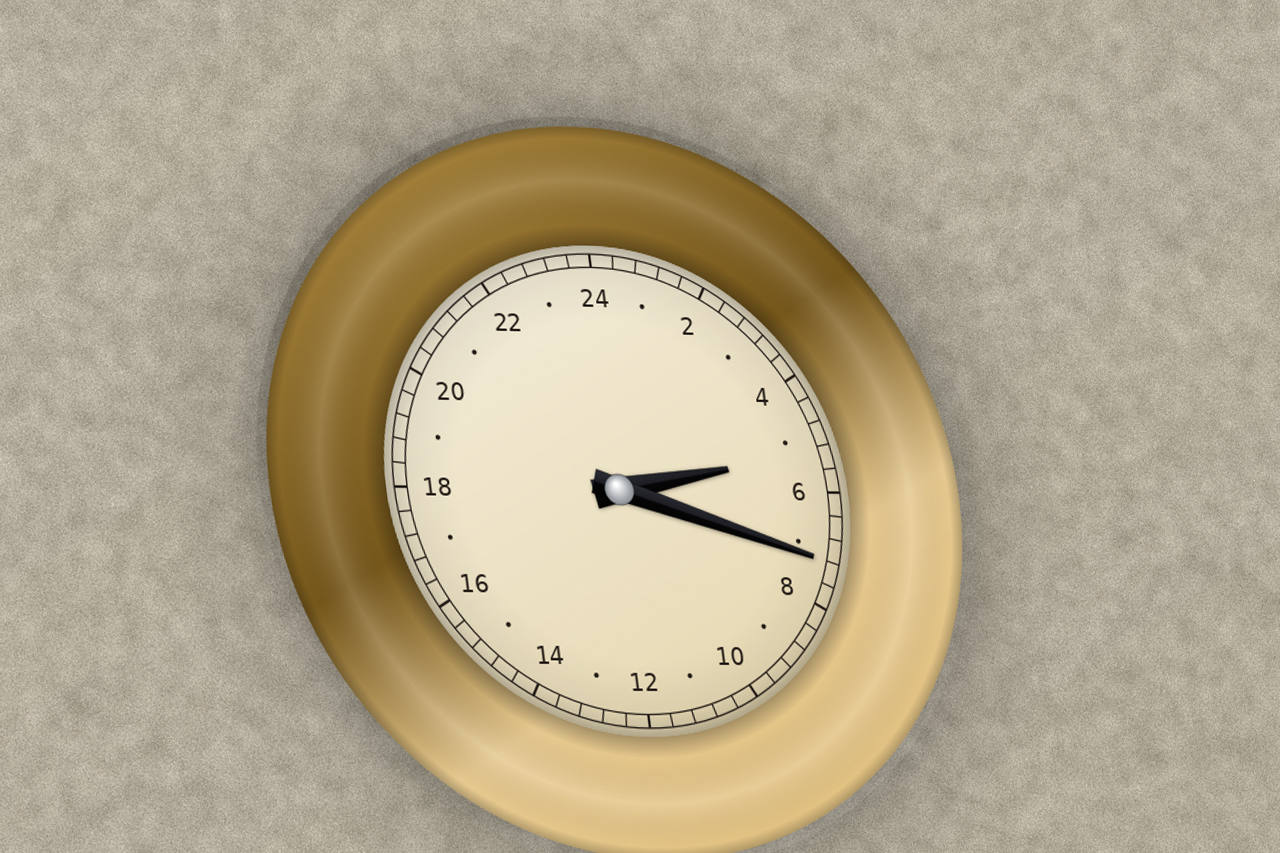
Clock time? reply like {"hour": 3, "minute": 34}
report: {"hour": 5, "minute": 18}
